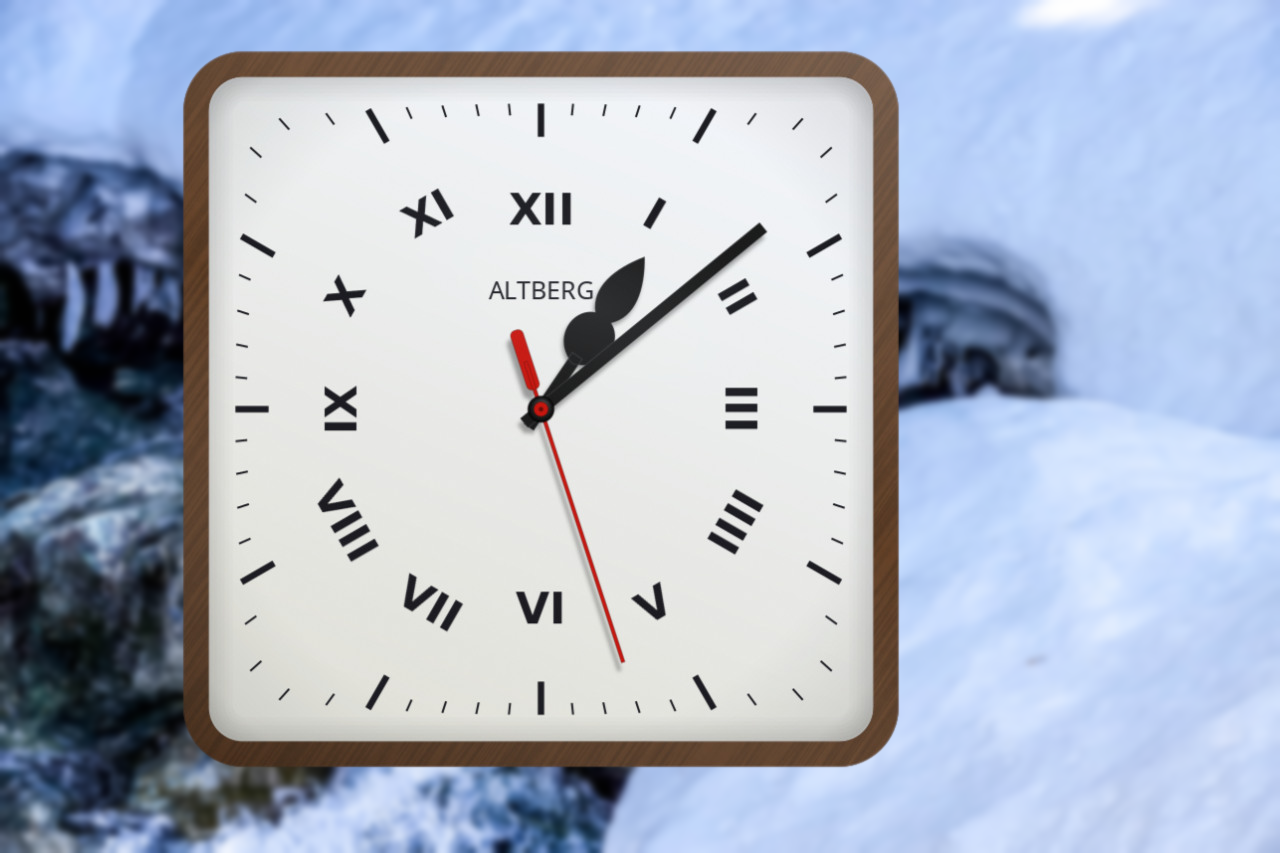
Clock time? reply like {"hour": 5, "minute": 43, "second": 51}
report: {"hour": 1, "minute": 8, "second": 27}
